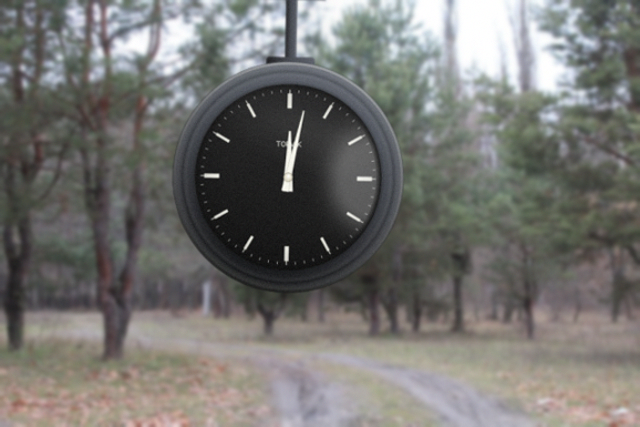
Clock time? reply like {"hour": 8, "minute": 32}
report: {"hour": 12, "minute": 2}
